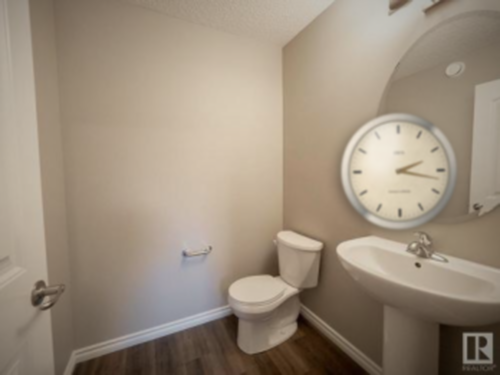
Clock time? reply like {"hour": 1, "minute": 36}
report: {"hour": 2, "minute": 17}
